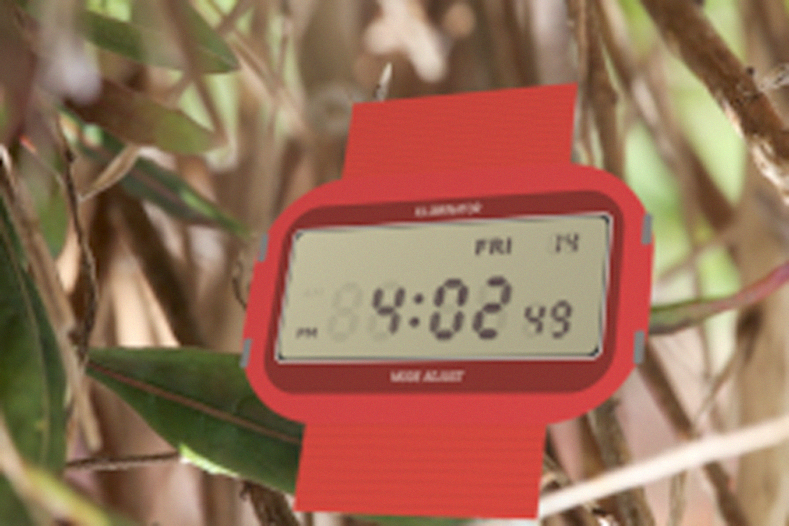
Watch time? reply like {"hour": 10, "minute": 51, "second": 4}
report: {"hour": 4, "minute": 2, "second": 49}
